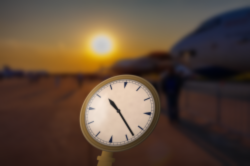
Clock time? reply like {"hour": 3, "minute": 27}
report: {"hour": 10, "minute": 23}
